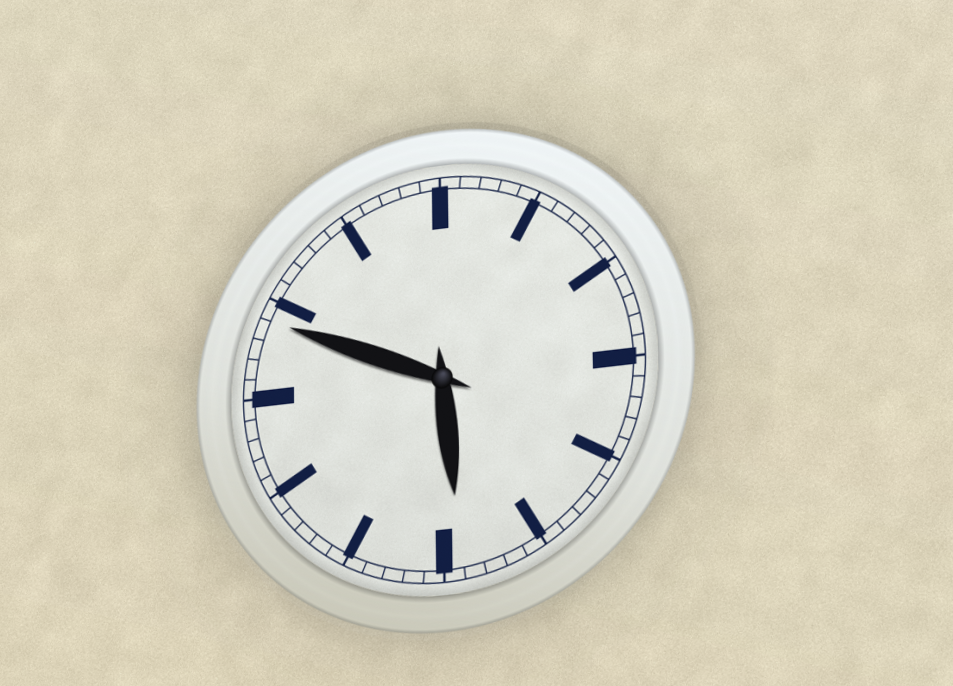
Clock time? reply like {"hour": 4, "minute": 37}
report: {"hour": 5, "minute": 49}
